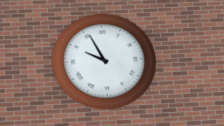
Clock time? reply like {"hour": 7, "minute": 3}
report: {"hour": 9, "minute": 56}
